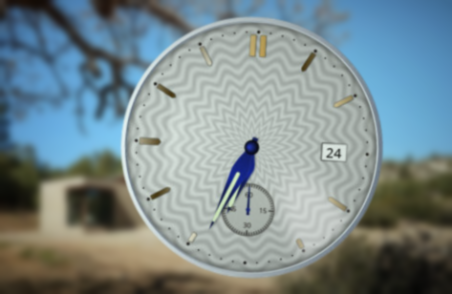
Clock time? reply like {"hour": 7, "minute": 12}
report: {"hour": 6, "minute": 34}
